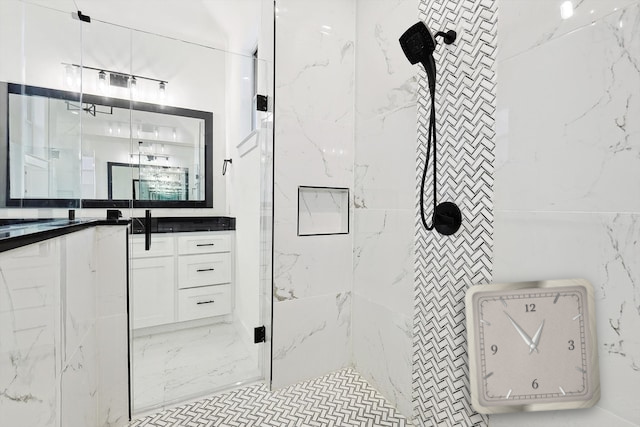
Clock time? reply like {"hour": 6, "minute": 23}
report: {"hour": 12, "minute": 54}
